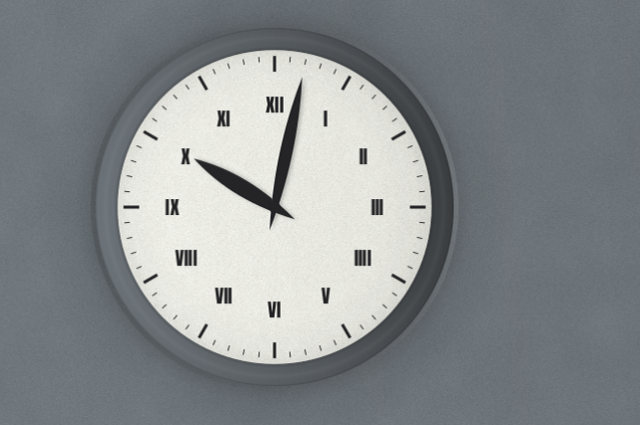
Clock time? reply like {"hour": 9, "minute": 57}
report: {"hour": 10, "minute": 2}
